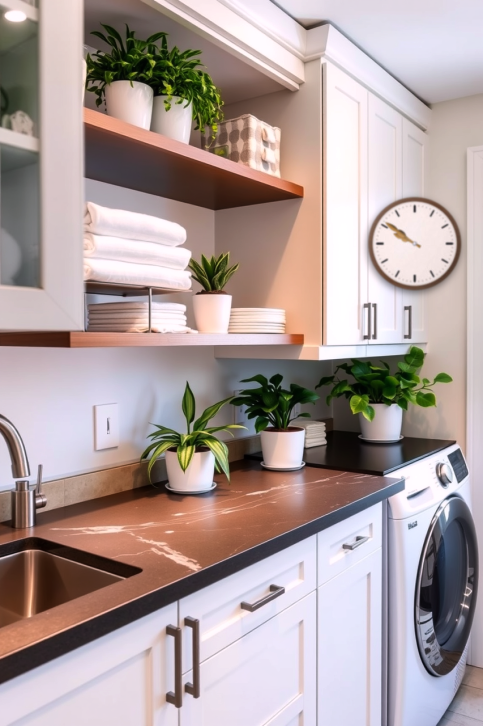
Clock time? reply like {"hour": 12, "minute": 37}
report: {"hour": 9, "minute": 51}
